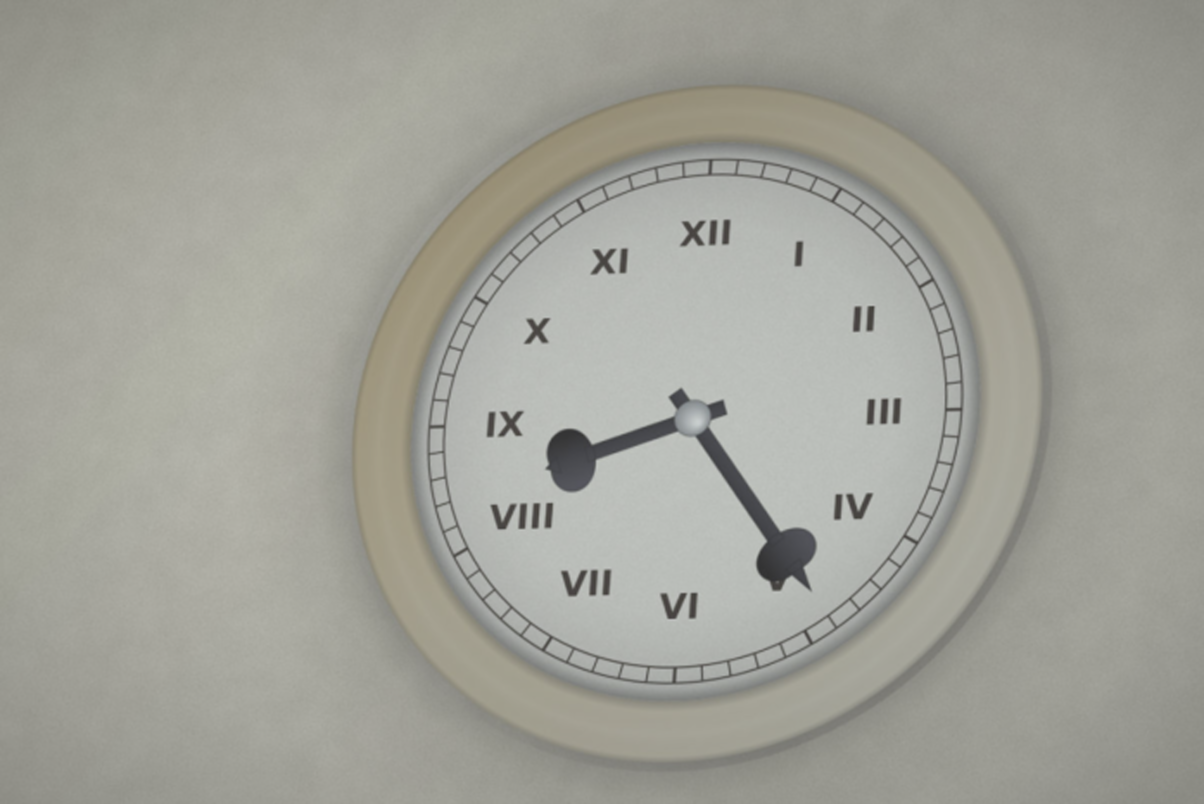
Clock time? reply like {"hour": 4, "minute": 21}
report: {"hour": 8, "minute": 24}
